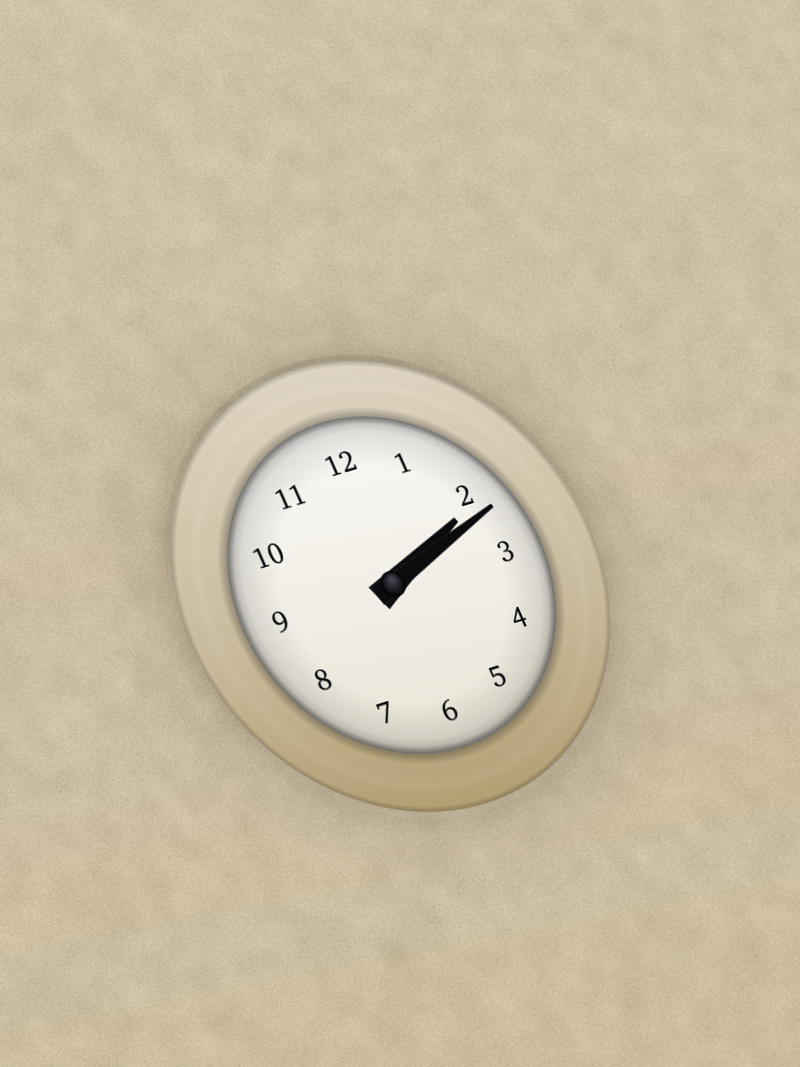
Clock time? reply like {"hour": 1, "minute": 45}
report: {"hour": 2, "minute": 12}
